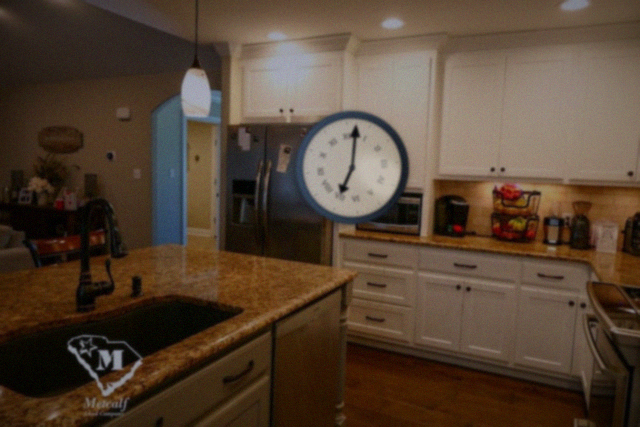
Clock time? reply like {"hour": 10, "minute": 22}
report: {"hour": 7, "minute": 2}
